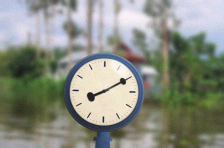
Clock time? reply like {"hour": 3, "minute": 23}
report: {"hour": 8, "minute": 10}
